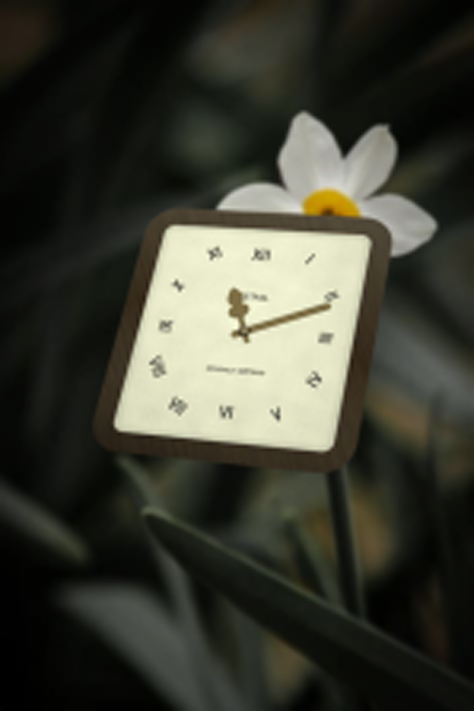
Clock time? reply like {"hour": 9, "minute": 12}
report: {"hour": 11, "minute": 11}
